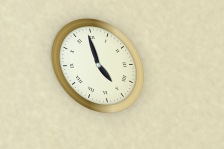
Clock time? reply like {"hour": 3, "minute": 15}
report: {"hour": 4, "minute": 59}
